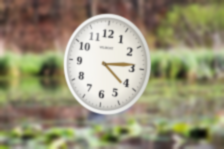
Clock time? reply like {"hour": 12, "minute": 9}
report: {"hour": 4, "minute": 14}
